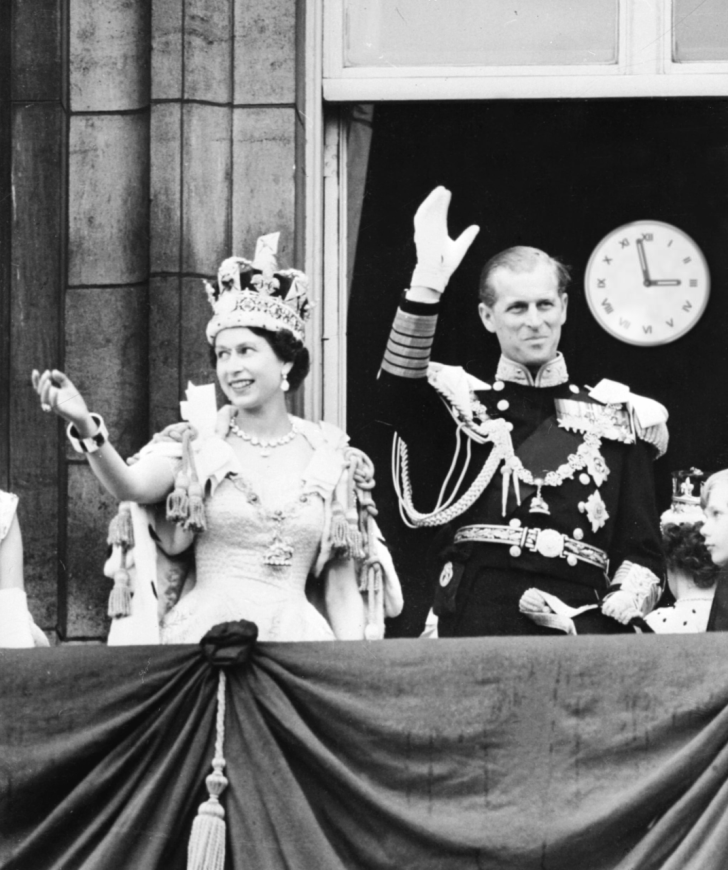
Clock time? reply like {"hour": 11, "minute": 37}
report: {"hour": 2, "minute": 58}
